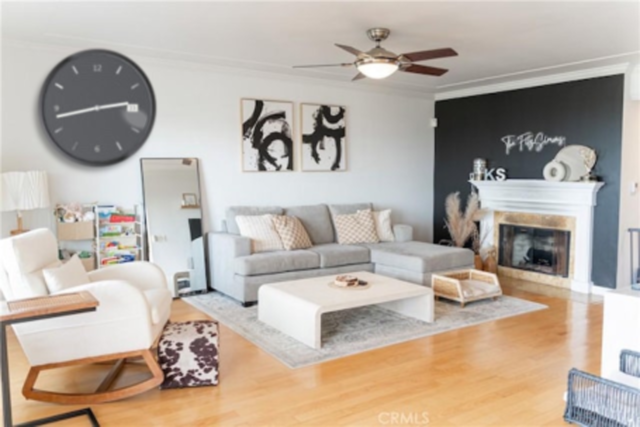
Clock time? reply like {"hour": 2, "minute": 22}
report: {"hour": 2, "minute": 43}
